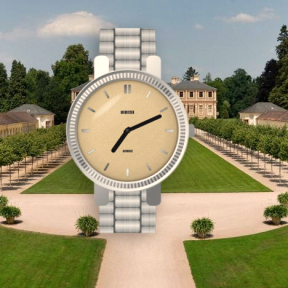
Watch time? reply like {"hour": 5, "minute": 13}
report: {"hour": 7, "minute": 11}
